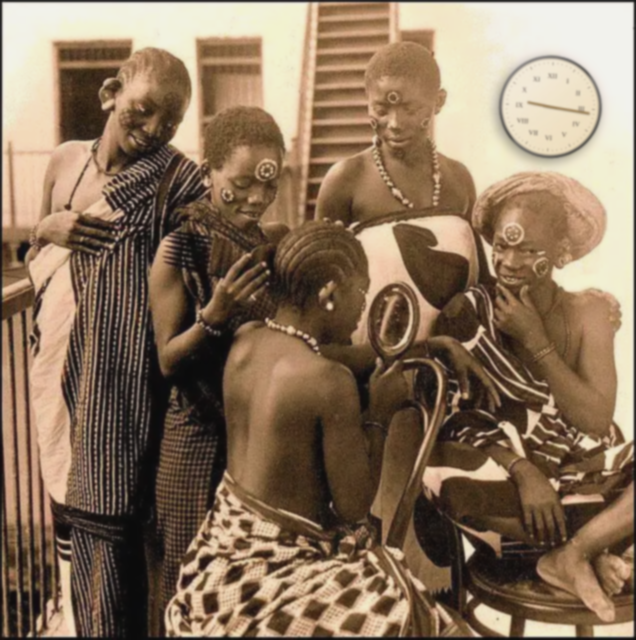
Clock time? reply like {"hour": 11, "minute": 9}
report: {"hour": 9, "minute": 16}
